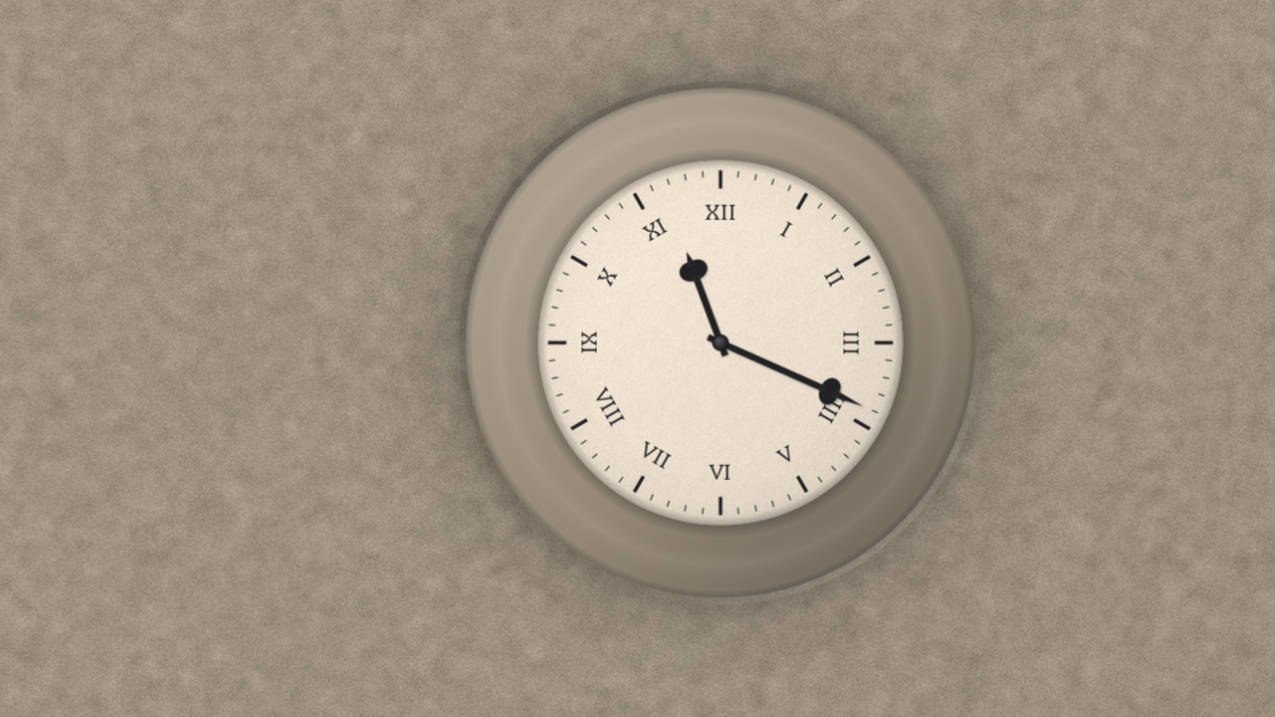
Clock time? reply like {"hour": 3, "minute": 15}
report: {"hour": 11, "minute": 19}
